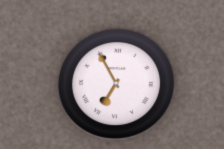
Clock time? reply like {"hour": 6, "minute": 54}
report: {"hour": 6, "minute": 55}
